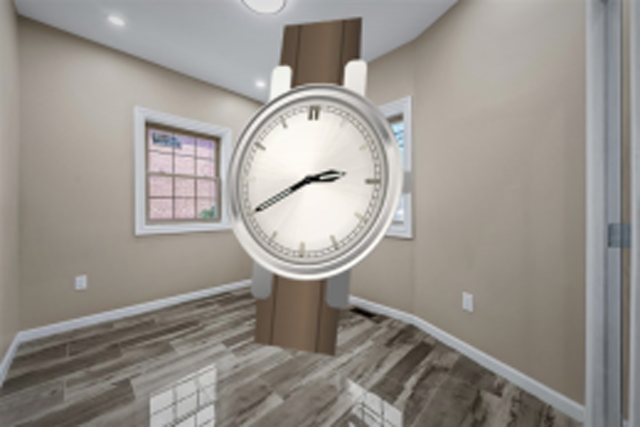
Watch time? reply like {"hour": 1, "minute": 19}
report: {"hour": 2, "minute": 40}
